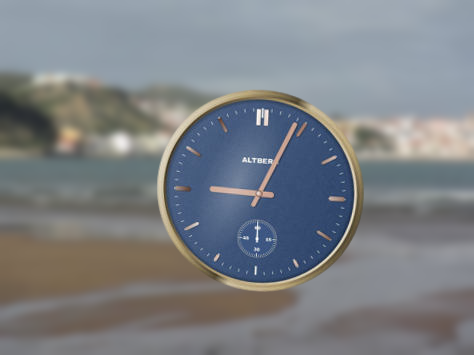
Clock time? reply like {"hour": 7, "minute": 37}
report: {"hour": 9, "minute": 4}
